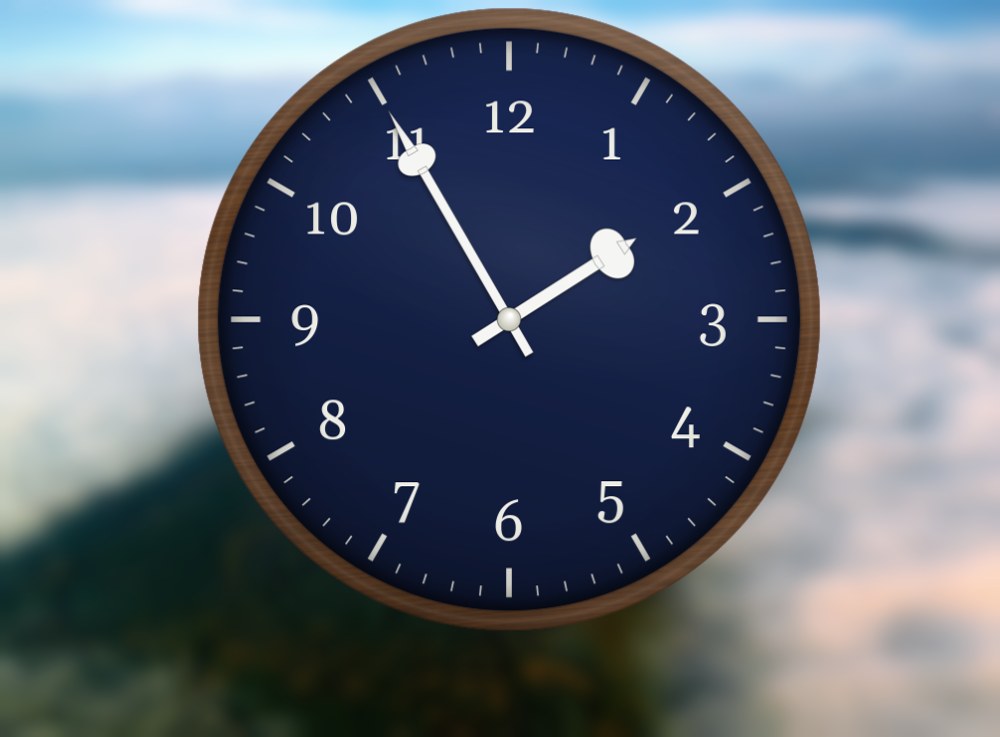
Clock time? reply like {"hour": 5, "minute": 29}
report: {"hour": 1, "minute": 55}
